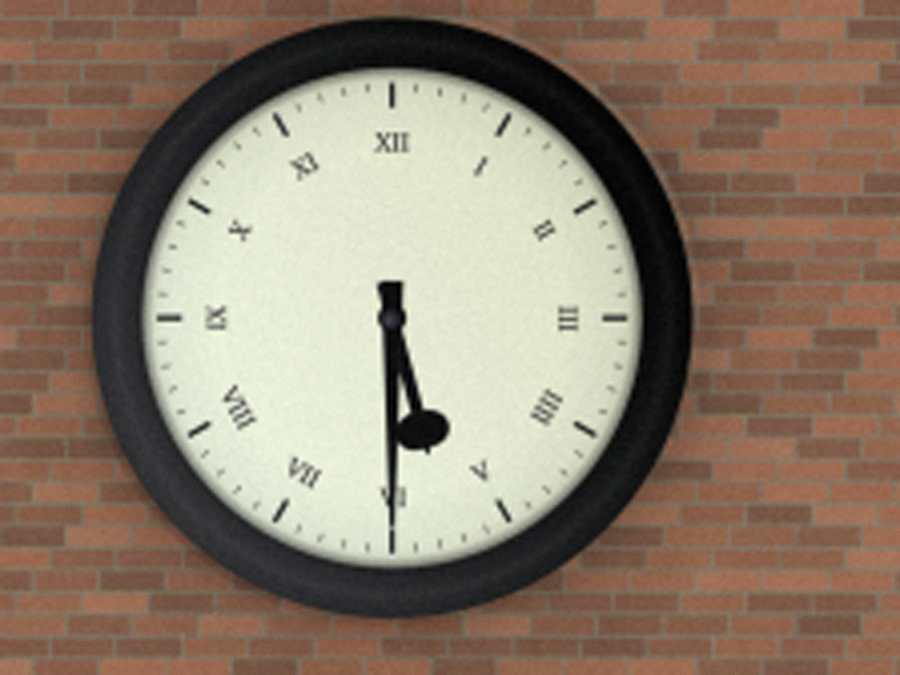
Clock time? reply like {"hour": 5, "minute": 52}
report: {"hour": 5, "minute": 30}
